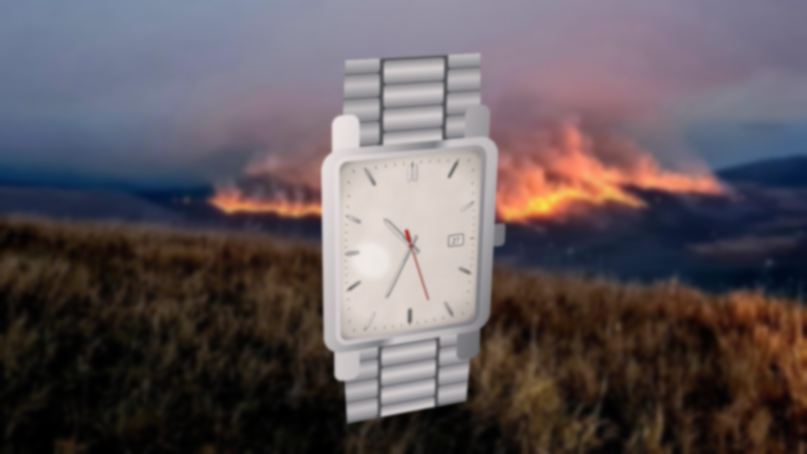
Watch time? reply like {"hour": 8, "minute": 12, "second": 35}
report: {"hour": 10, "minute": 34, "second": 27}
